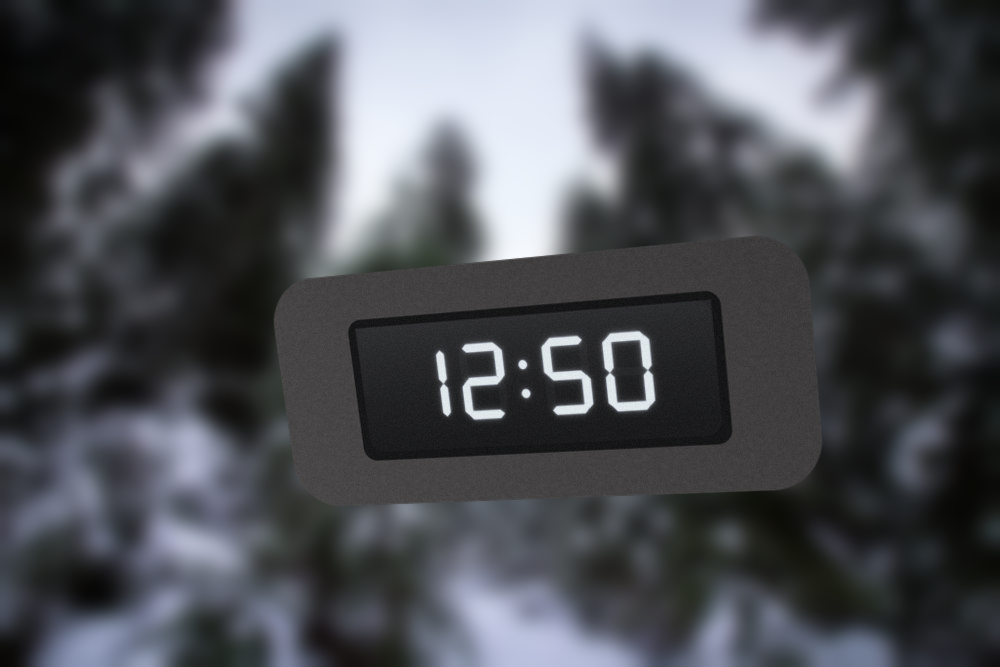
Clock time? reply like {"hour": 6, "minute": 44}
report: {"hour": 12, "minute": 50}
